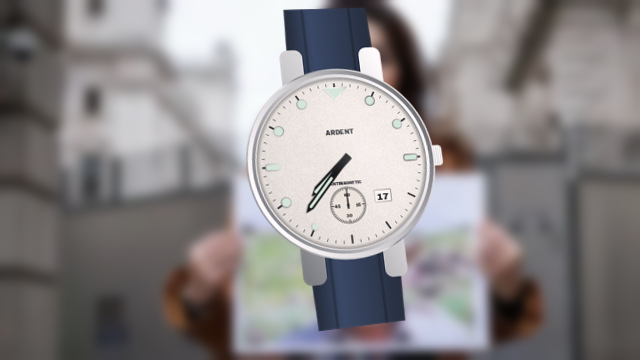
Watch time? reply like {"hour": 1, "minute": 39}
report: {"hour": 7, "minute": 37}
